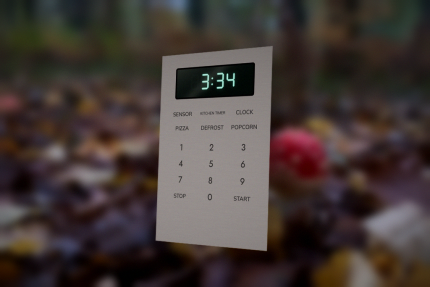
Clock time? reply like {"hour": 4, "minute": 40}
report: {"hour": 3, "minute": 34}
